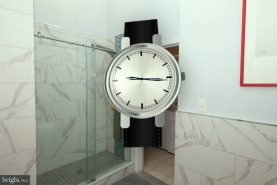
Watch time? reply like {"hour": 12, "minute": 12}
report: {"hour": 9, "minute": 16}
